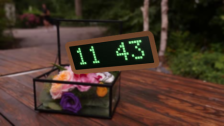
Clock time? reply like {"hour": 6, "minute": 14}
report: {"hour": 11, "minute": 43}
